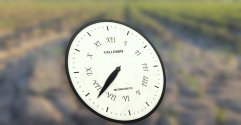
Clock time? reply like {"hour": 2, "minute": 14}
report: {"hour": 7, "minute": 38}
